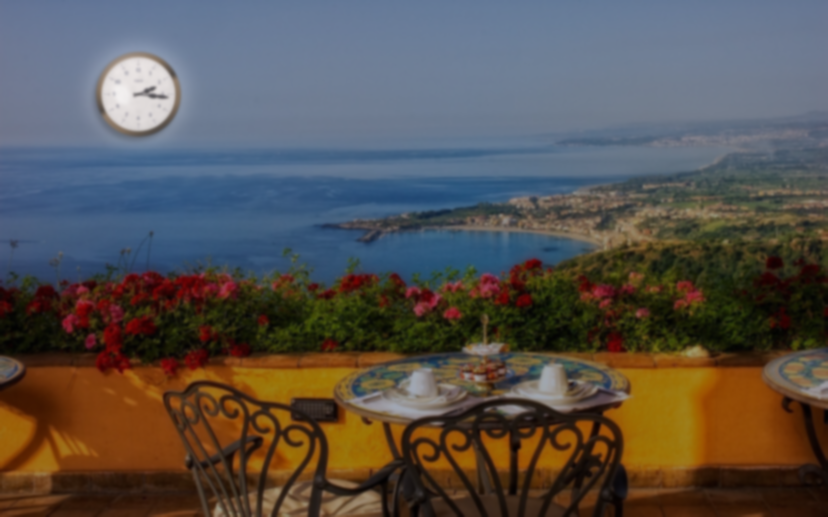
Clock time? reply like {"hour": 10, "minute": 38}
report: {"hour": 2, "minute": 16}
